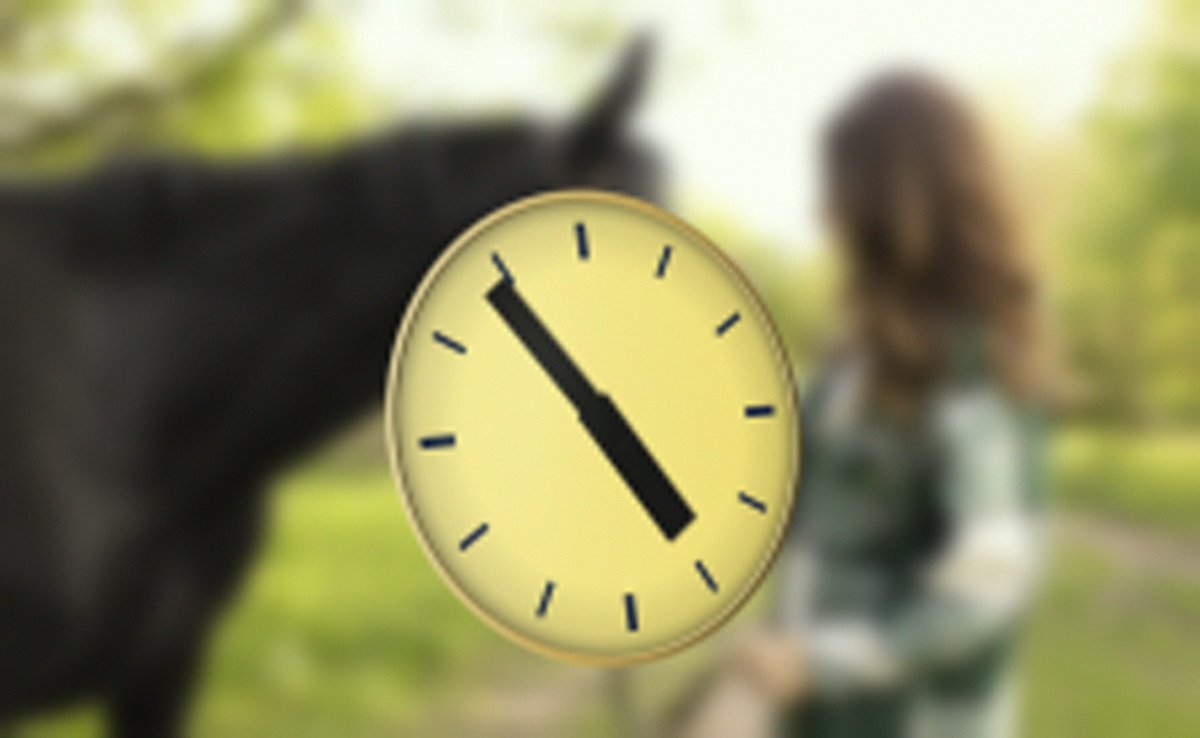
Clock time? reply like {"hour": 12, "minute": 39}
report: {"hour": 4, "minute": 54}
